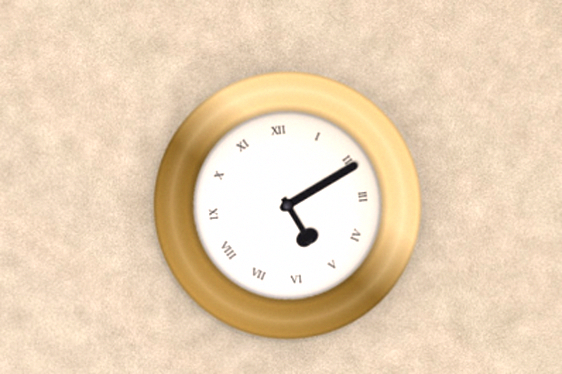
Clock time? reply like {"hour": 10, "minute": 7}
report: {"hour": 5, "minute": 11}
